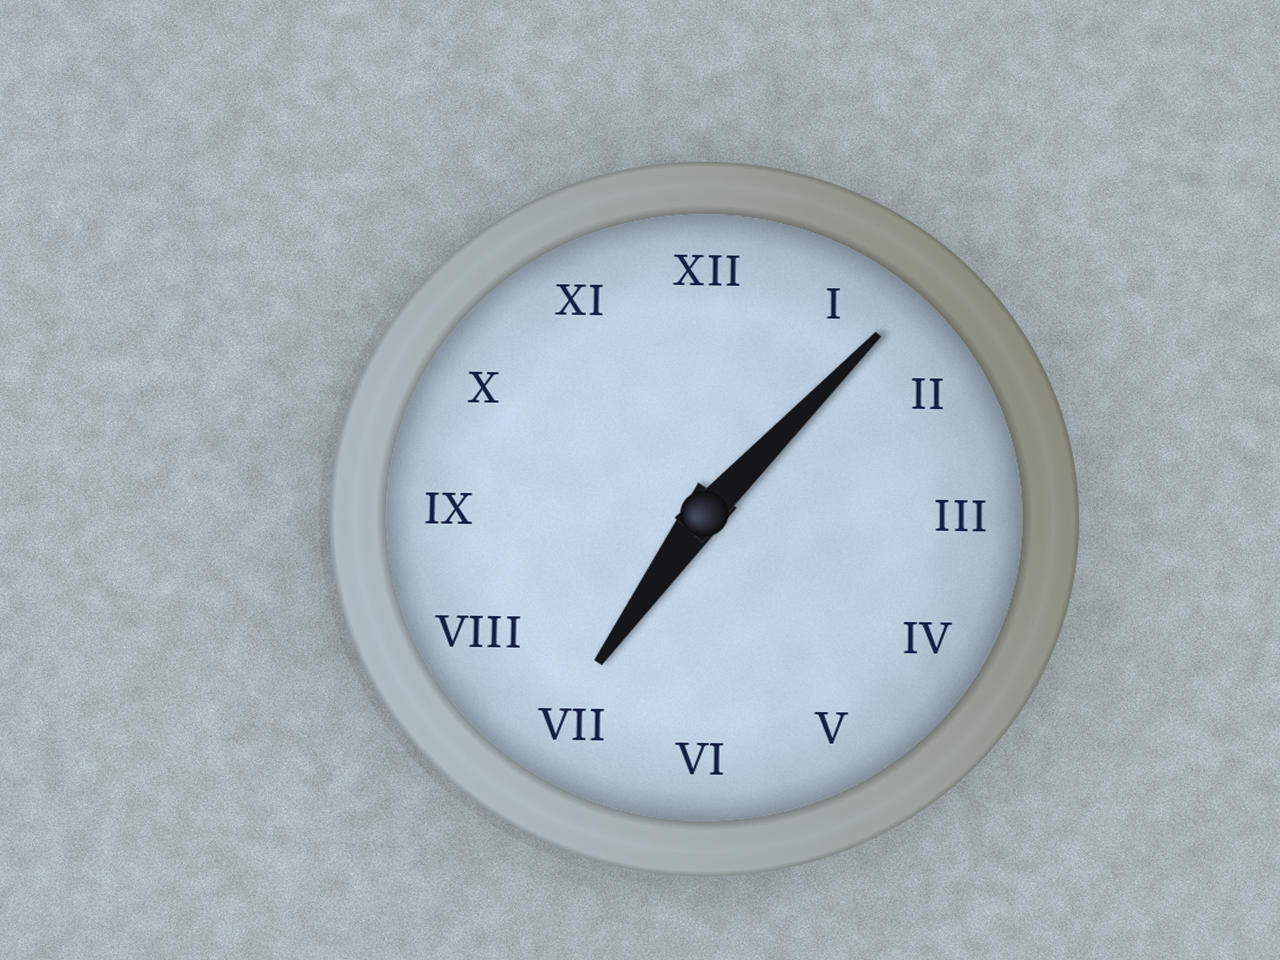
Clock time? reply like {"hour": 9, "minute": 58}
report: {"hour": 7, "minute": 7}
